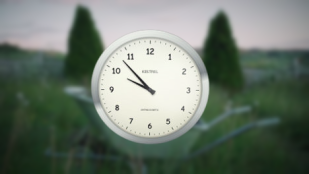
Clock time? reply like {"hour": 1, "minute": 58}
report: {"hour": 9, "minute": 53}
